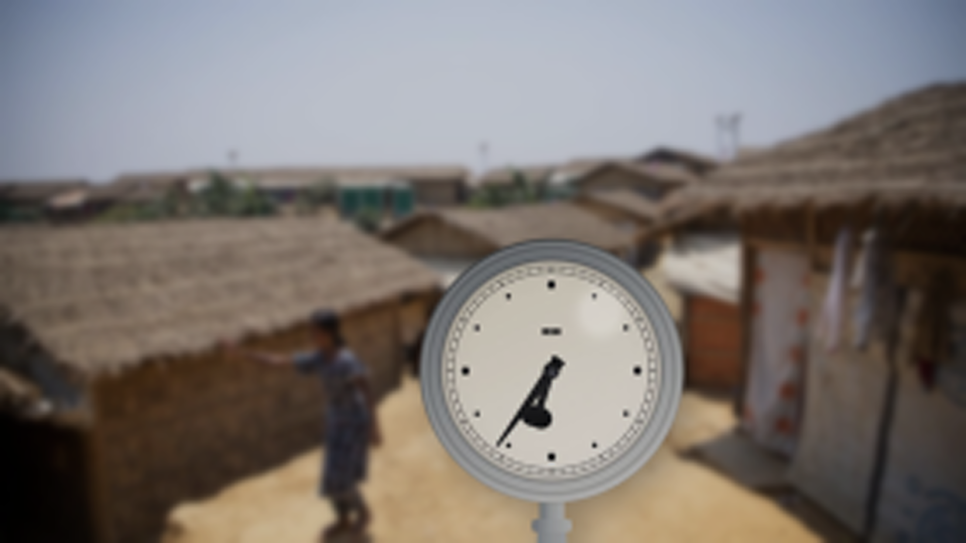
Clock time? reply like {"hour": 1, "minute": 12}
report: {"hour": 6, "minute": 36}
